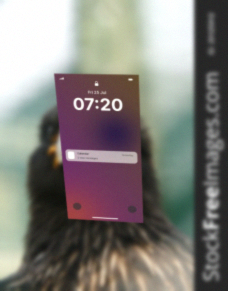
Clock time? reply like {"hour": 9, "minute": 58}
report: {"hour": 7, "minute": 20}
